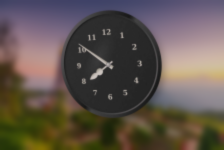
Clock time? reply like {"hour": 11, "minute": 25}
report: {"hour": 7, "minute": 51}
